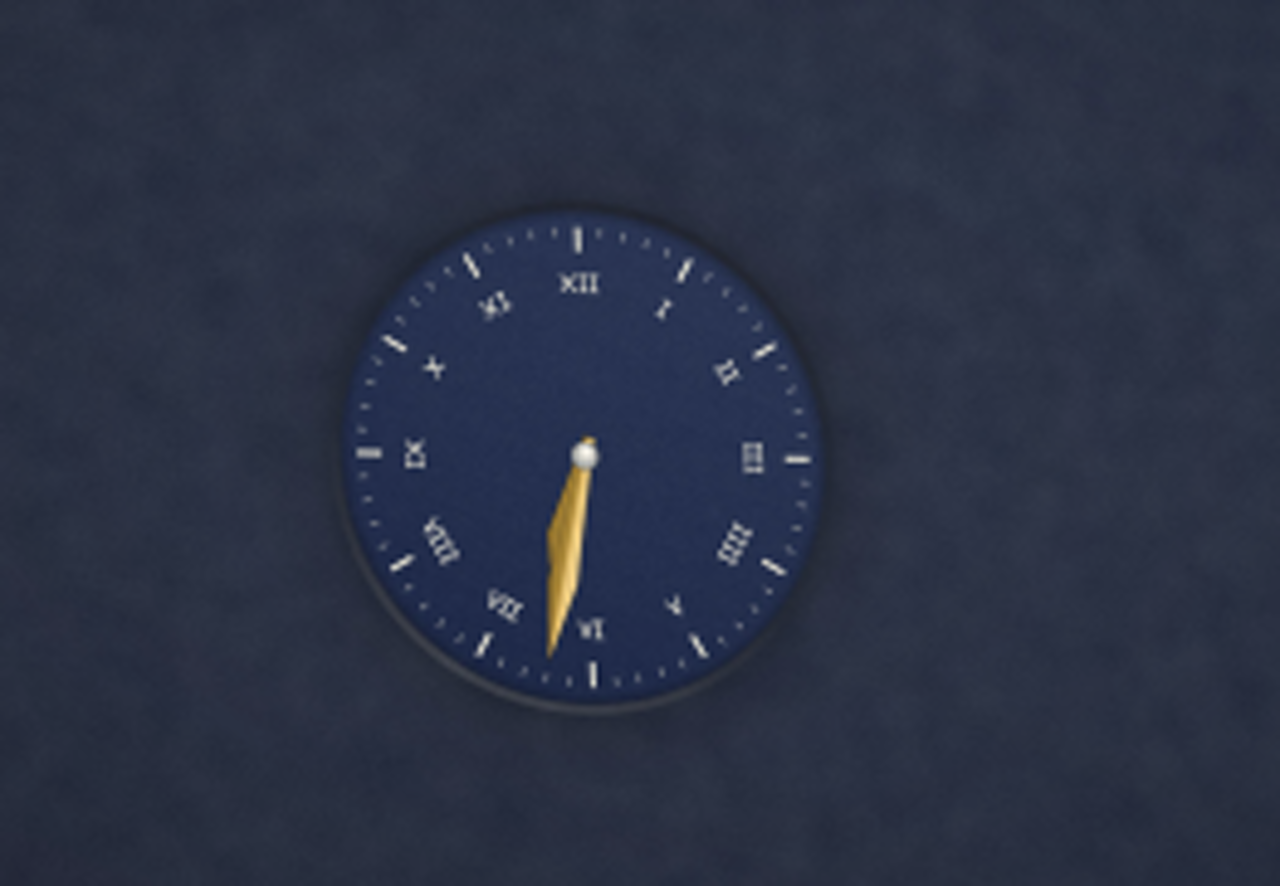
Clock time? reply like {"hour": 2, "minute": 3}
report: {"hour": 6, "minute": 32}
